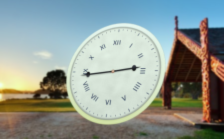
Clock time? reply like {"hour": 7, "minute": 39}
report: {"hour": 2, "minute": 44}
